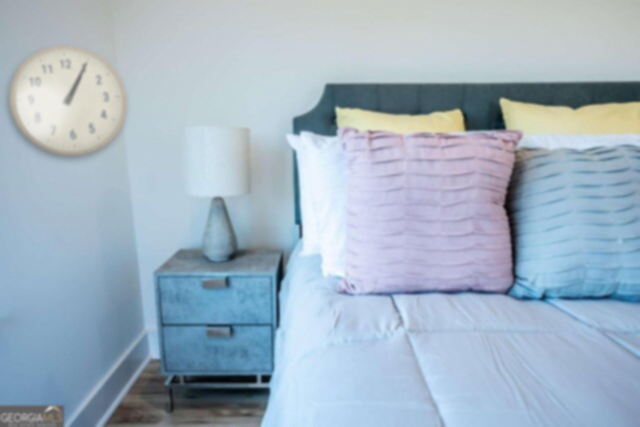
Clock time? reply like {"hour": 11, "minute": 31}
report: {"hour": 1, "minute": 5}
